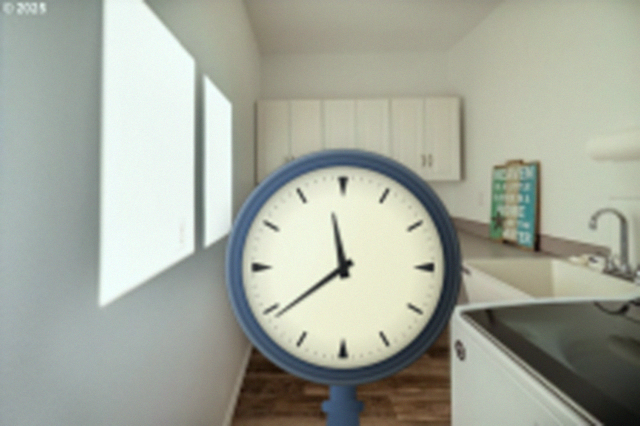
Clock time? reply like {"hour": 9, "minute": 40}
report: {"hour": 11, "minute": 39}
